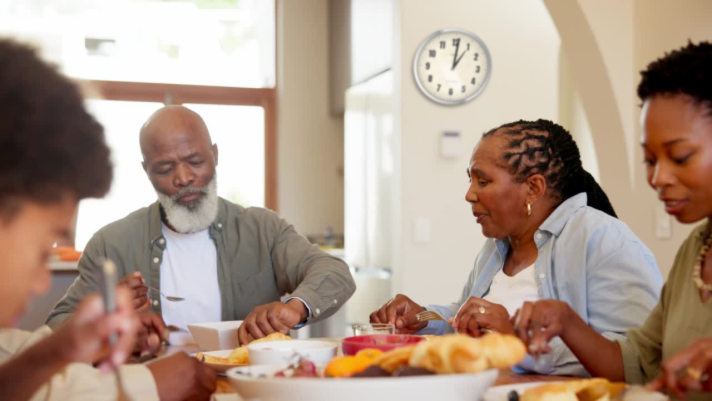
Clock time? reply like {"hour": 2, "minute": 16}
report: {"hour": 1, "minute": 1}
